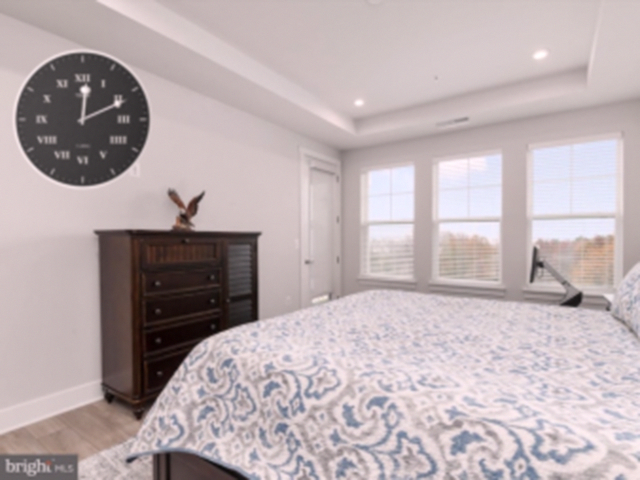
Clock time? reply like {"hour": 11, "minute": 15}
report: {"hour": 12, "minute": 11}
